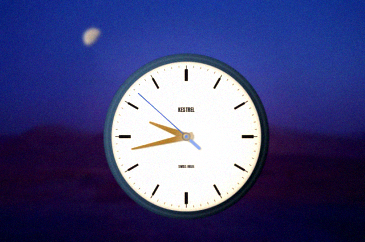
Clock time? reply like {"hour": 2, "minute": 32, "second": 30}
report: {"hour": 9, "minute": 42, "second": 52}
